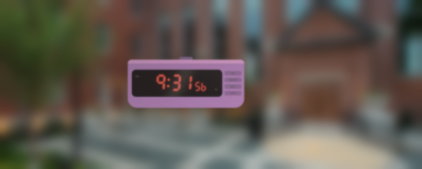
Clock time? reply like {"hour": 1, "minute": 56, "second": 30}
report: {"hour": 9, "minute": 31, "second": 56}
